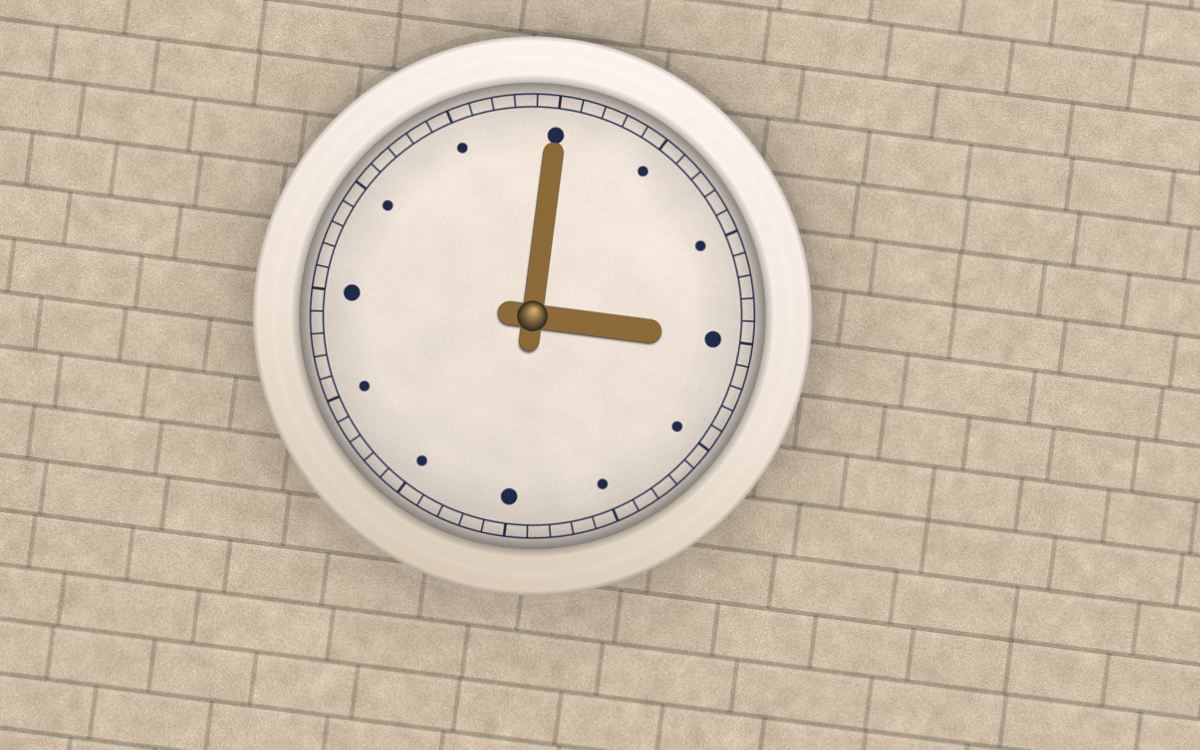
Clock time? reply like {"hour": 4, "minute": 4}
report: {"hour": 3, "minute": 0}
